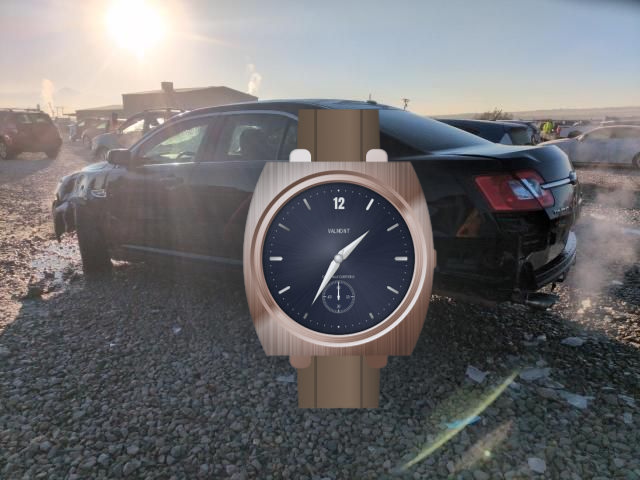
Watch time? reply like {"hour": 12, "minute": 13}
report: {"hour": 1, "minute": 35}
